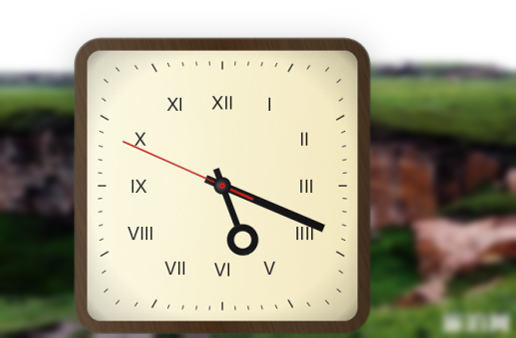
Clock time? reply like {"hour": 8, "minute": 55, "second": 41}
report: {"hour": 5, "minute": 18, "second": 49}
